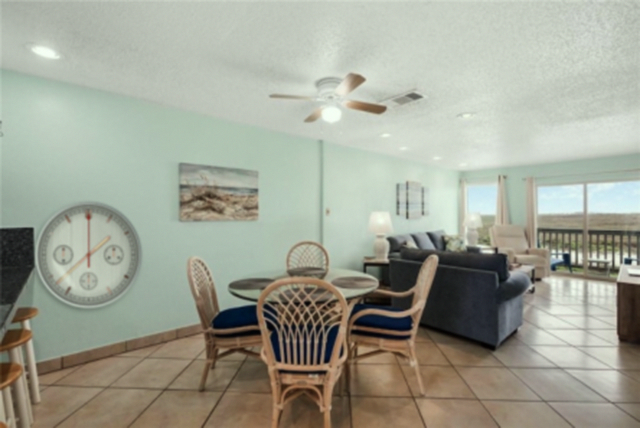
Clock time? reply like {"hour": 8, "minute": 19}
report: {"hour": 1, "minute": 38}
